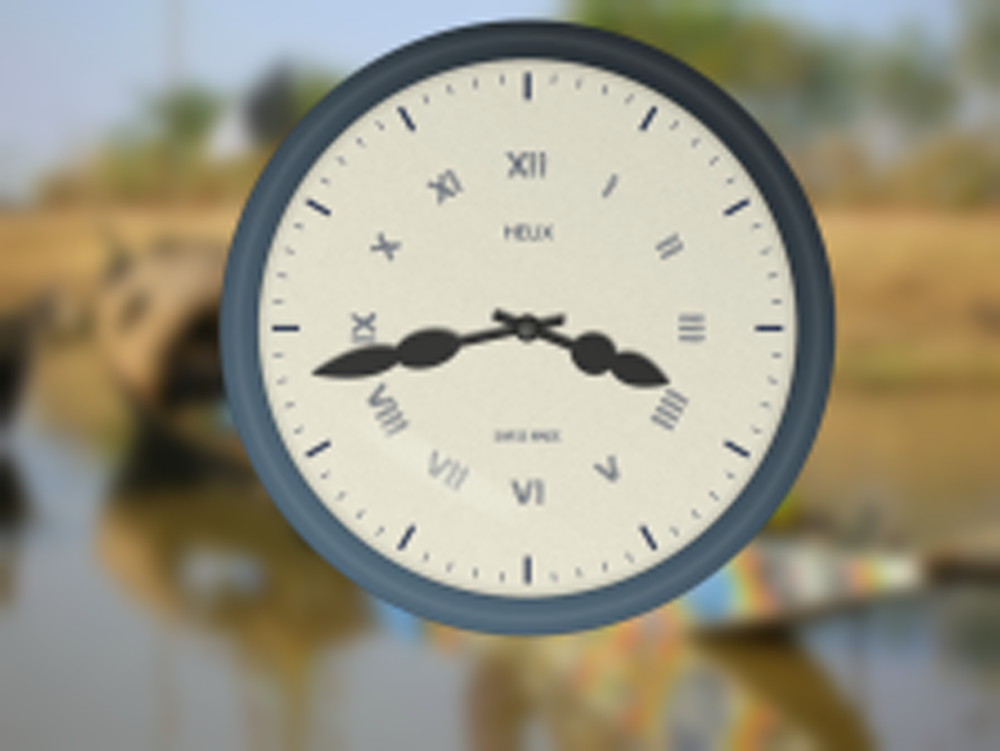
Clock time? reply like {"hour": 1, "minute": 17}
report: {"hour": 3, "minute": 43}
